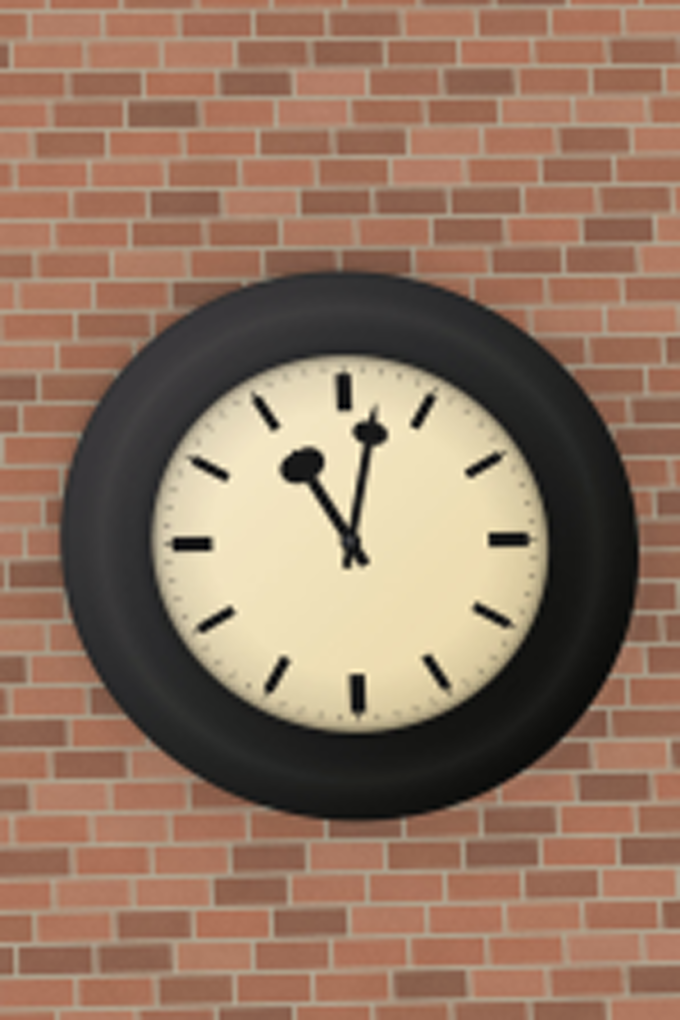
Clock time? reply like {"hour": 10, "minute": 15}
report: {"hour": 11, "minute": 2}
